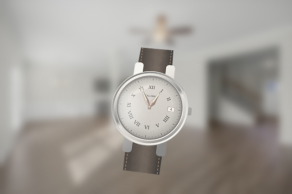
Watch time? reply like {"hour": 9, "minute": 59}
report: {"hour": 12, "minute": 55}
